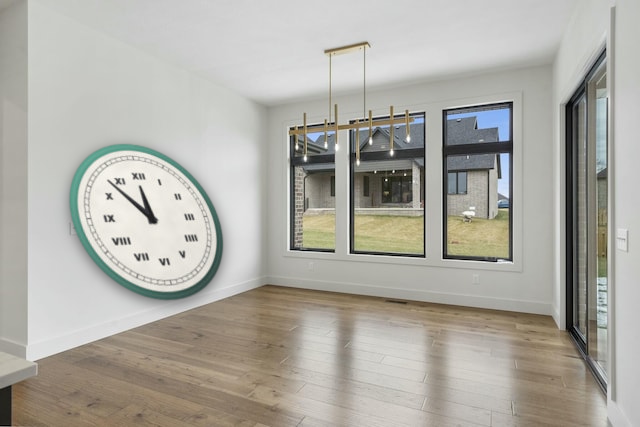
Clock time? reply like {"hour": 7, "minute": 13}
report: {"hour": 11, "minute": 53}
